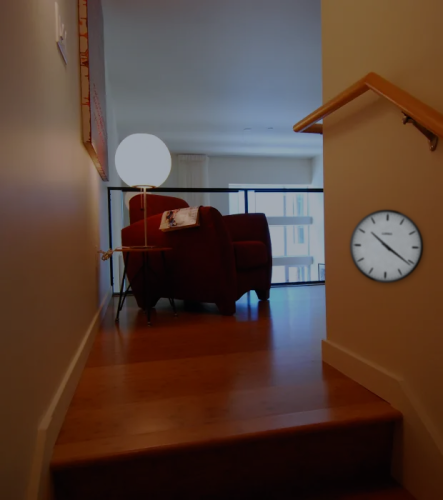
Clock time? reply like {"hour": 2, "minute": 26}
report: {"hour": 10, "minute": 21}
